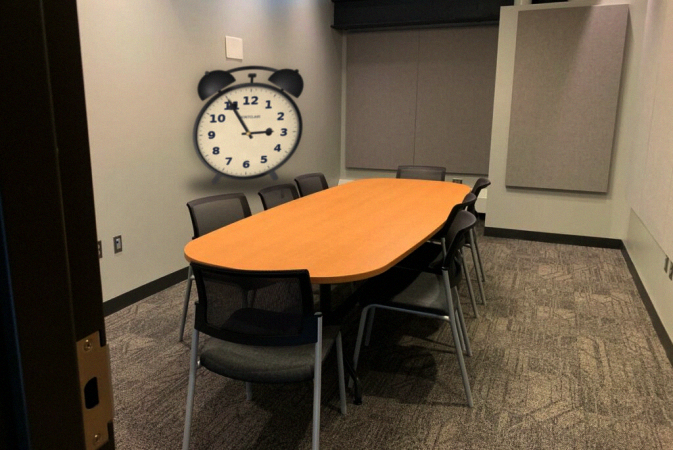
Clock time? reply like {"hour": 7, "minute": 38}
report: {"hour": 2, "minute": 55}
